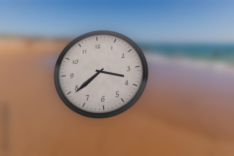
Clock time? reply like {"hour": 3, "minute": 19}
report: {"hour": 3, "minute": 39}
